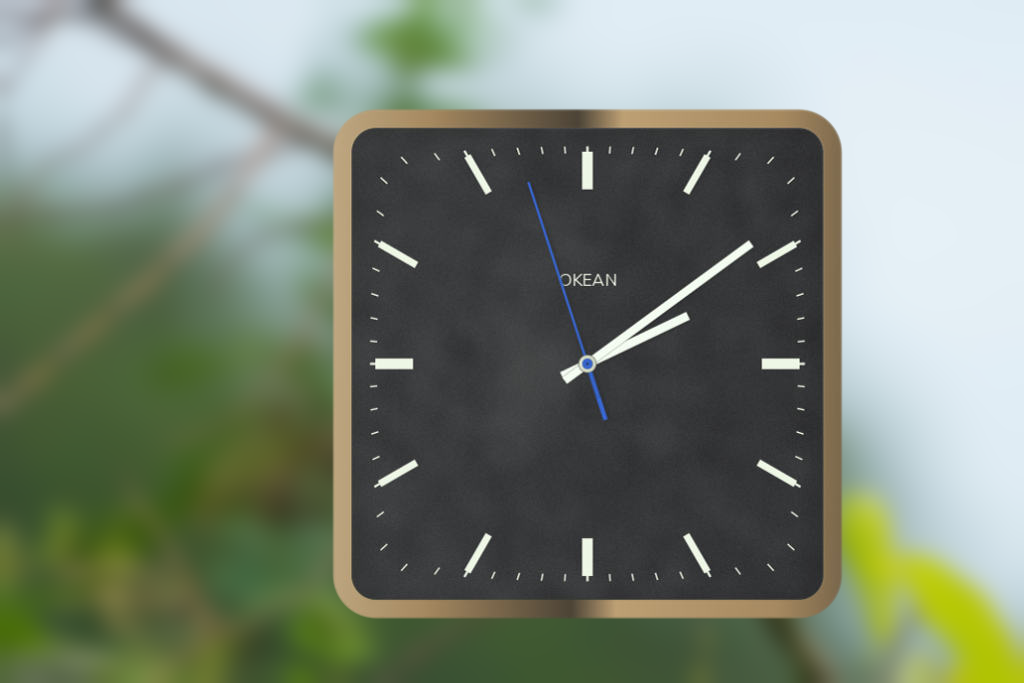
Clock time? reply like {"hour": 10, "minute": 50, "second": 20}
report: {"hour": 2, "minute": 8, "second": 57}
